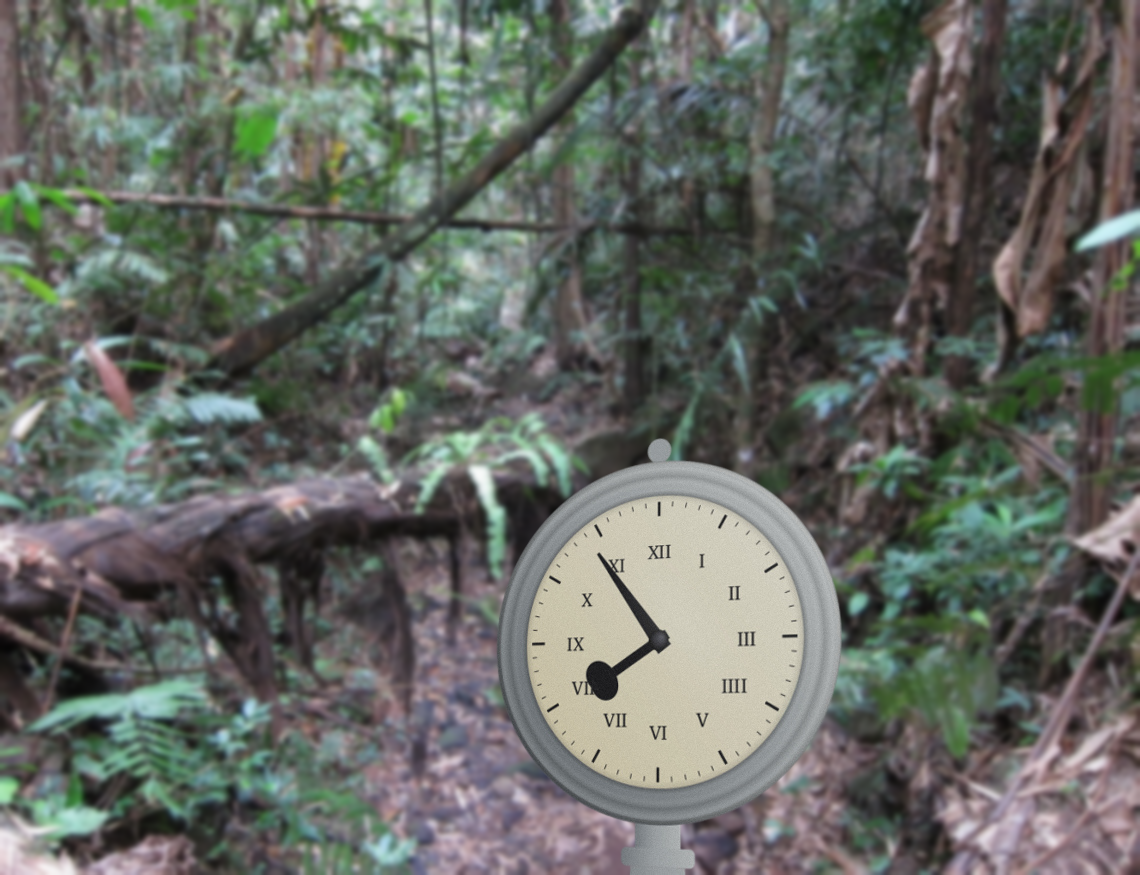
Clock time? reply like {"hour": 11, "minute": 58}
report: {"hour": 7, "minute": 54}
